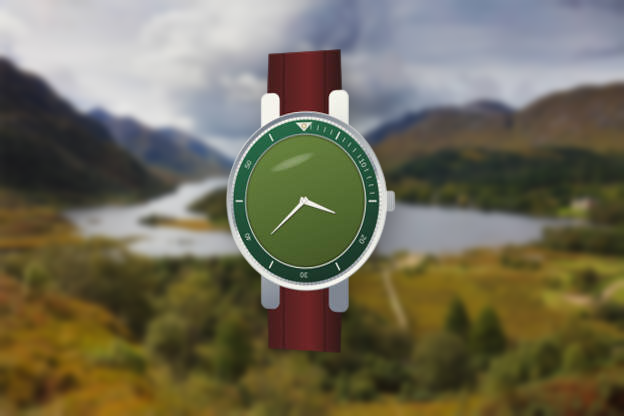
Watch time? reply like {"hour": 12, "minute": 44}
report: {"hour": 3, "minute": 38}
